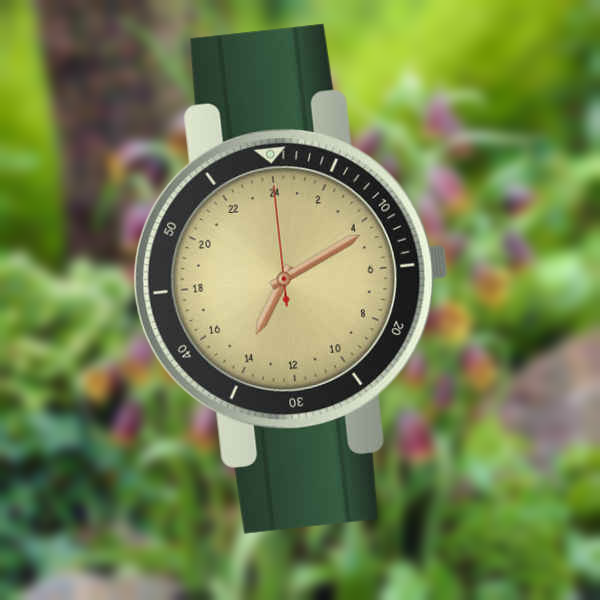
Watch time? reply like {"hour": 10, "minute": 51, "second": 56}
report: {"hour": 14, "minute": 11, "second": 0}
